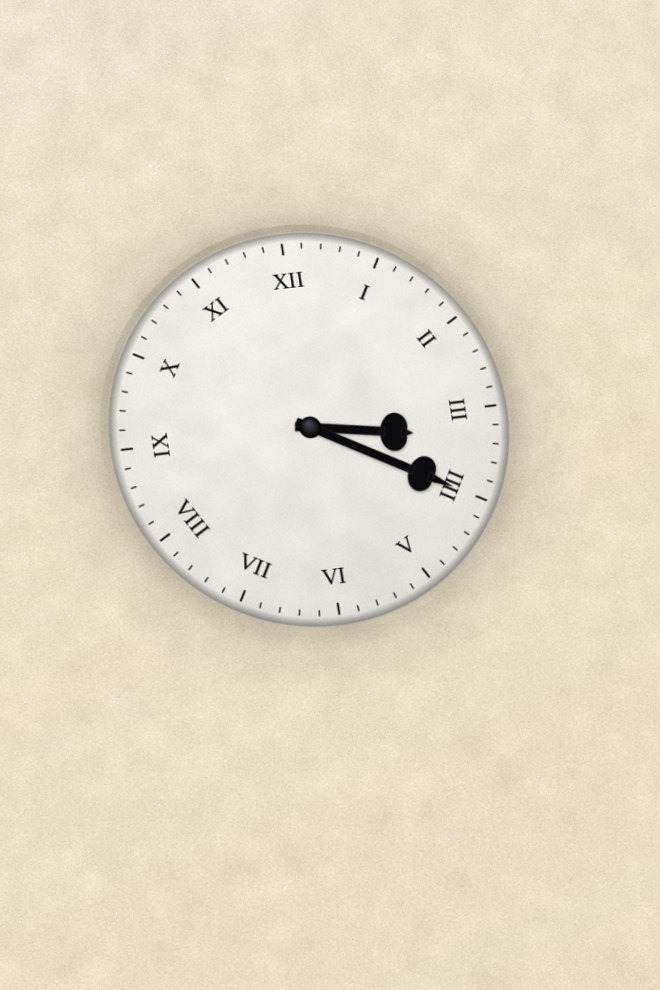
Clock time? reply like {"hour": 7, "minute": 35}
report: {"hour": 3, "minute": 20}
